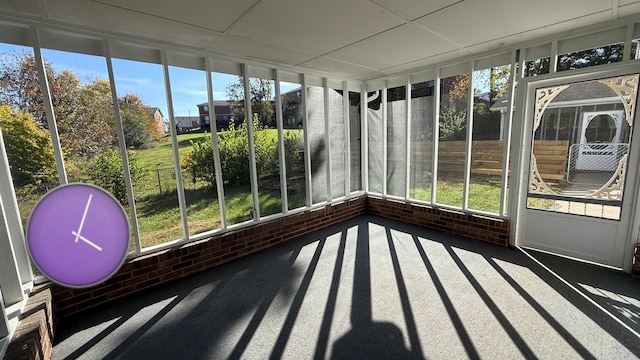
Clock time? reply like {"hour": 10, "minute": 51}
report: {"hour": 4, "minute": 3}
